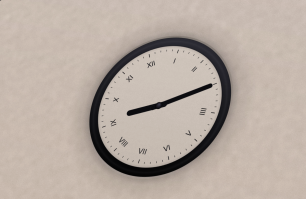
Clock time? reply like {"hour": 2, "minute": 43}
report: {"hour": 9, "minute": 15}
